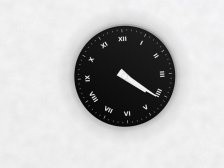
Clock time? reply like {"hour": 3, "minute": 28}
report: {"hour": 4, "minute": 21}
